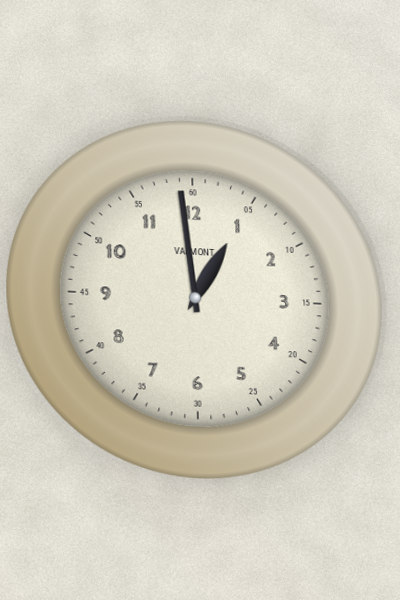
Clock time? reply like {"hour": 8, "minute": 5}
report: {"hour": 12, "minute": 59}
